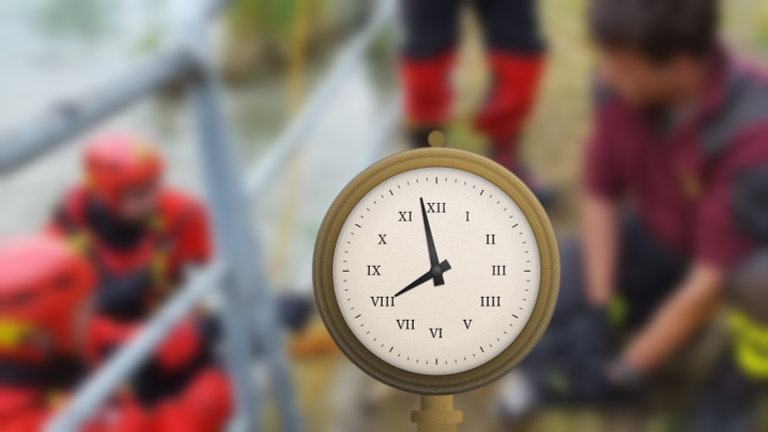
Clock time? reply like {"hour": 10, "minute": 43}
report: {"hour": 7, "minute": 58}
